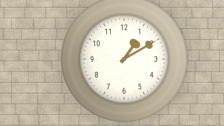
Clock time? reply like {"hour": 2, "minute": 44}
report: {"hour": 1, "minute": 10}
